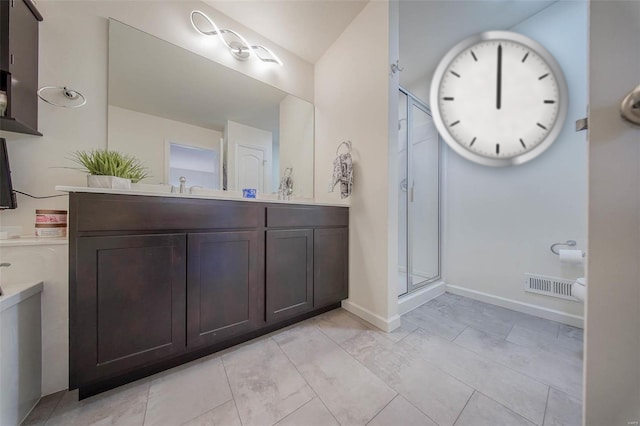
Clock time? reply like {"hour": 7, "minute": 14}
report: {"hour": 12, "minute": 0}
